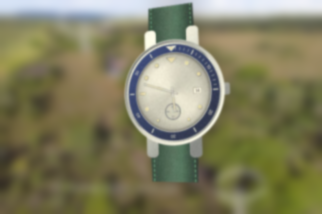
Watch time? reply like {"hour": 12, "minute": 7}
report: {"hour": 5, "minute": 48}
